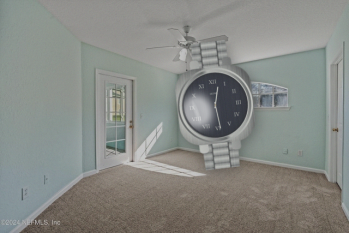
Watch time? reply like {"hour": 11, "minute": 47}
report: {"hour": 12, "minute": 29}
